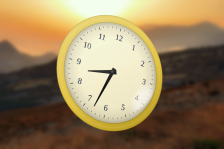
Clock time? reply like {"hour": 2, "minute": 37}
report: {"hour": 8, "minute": 33}
